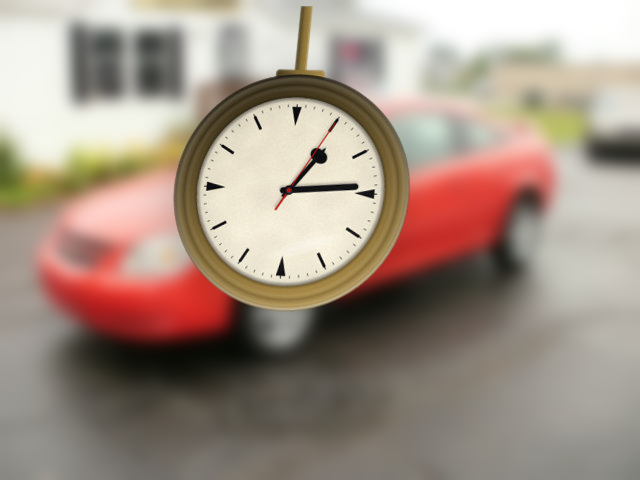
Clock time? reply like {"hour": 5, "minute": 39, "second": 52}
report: {"hour": 1, "minute": 14, "second": 5}
